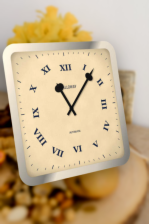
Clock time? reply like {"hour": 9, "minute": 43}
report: {"hour": 11, "minute": 7}
